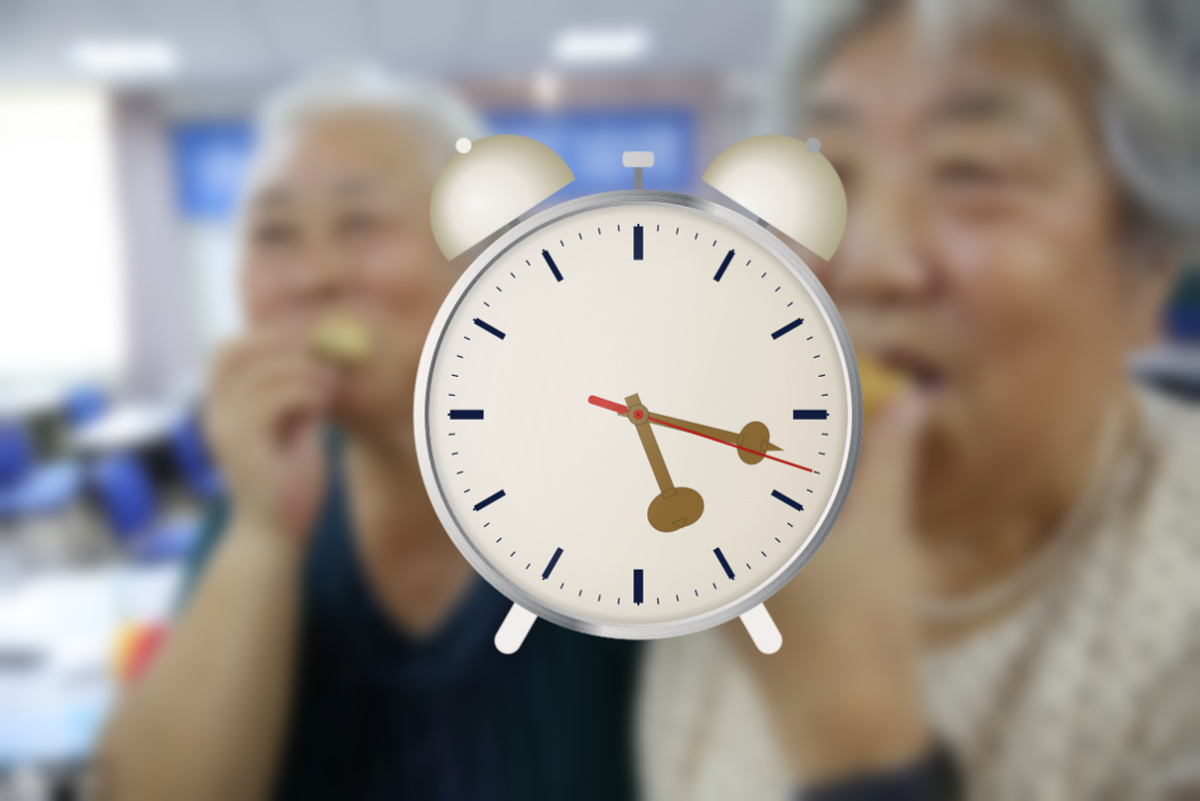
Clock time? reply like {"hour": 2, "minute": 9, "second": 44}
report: {"hour": 5, "minute": 17, "second": 18}
